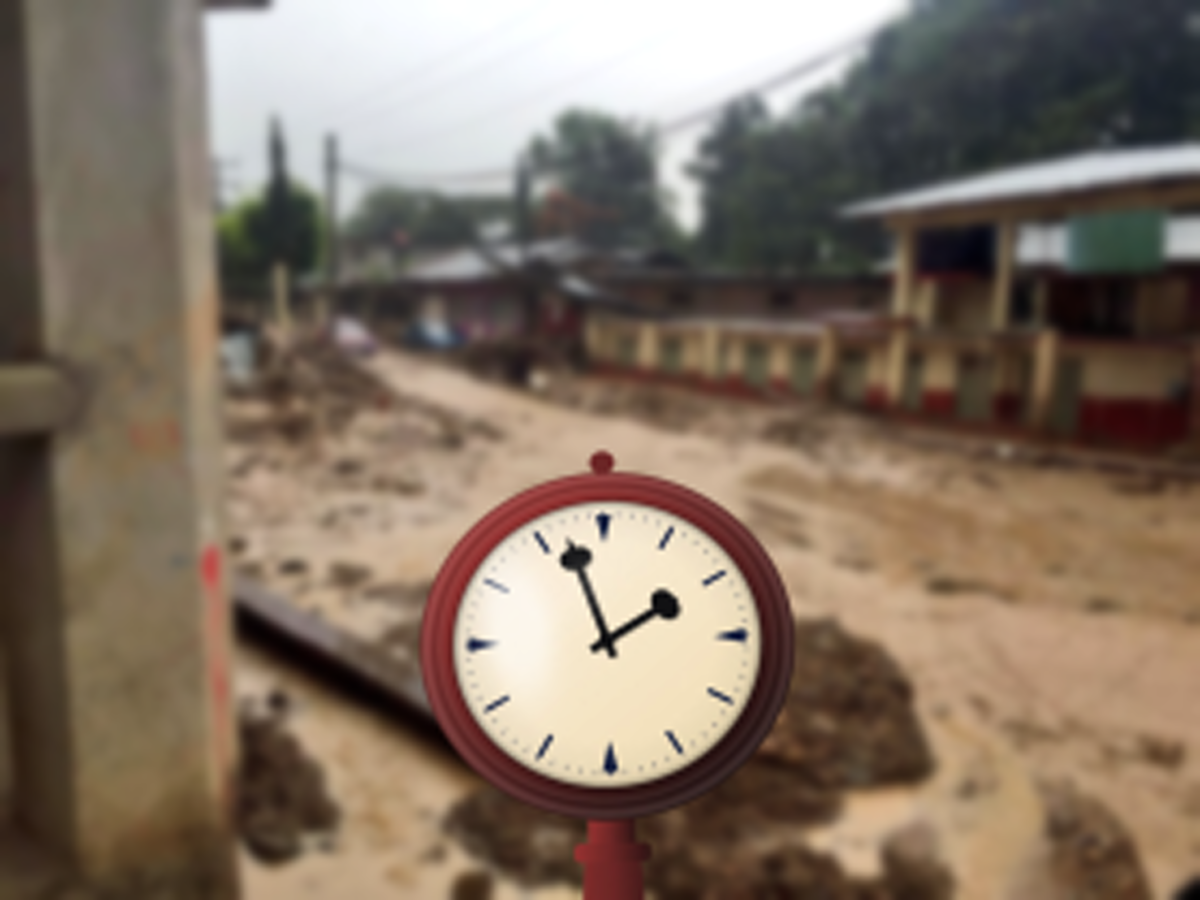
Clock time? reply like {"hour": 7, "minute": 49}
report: {"hour": 1, "minute": 57}
